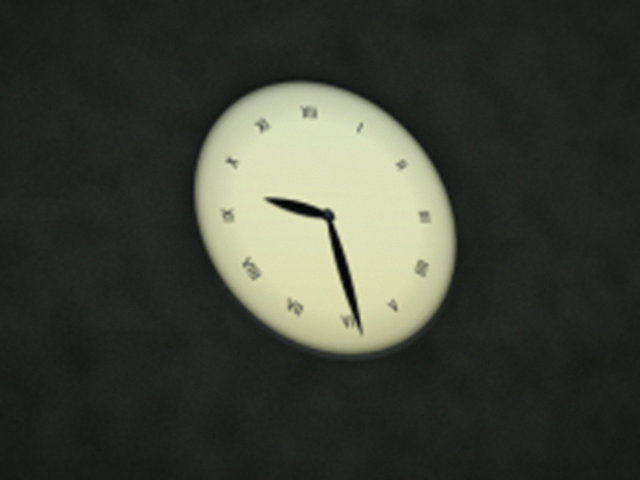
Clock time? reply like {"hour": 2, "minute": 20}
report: {"hour": 9, "minute": 29}
